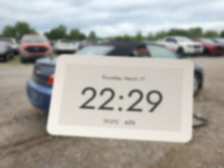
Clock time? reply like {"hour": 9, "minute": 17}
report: {"hour": 22, "minute": 29}
